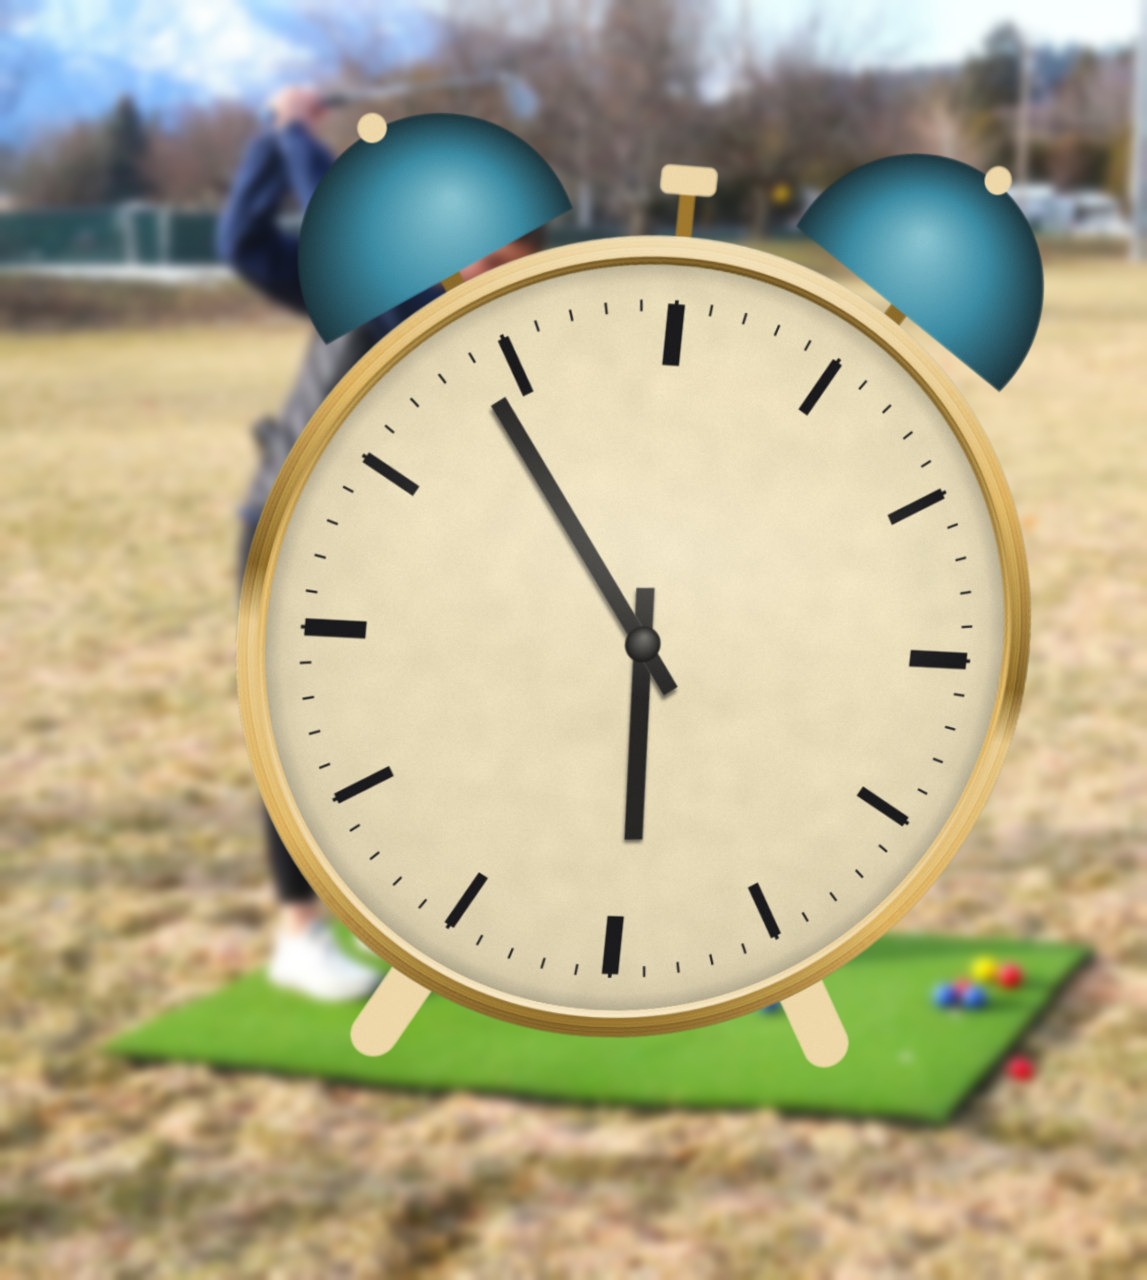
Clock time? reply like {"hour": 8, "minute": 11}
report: {"hour": 5, "minute": 54}
